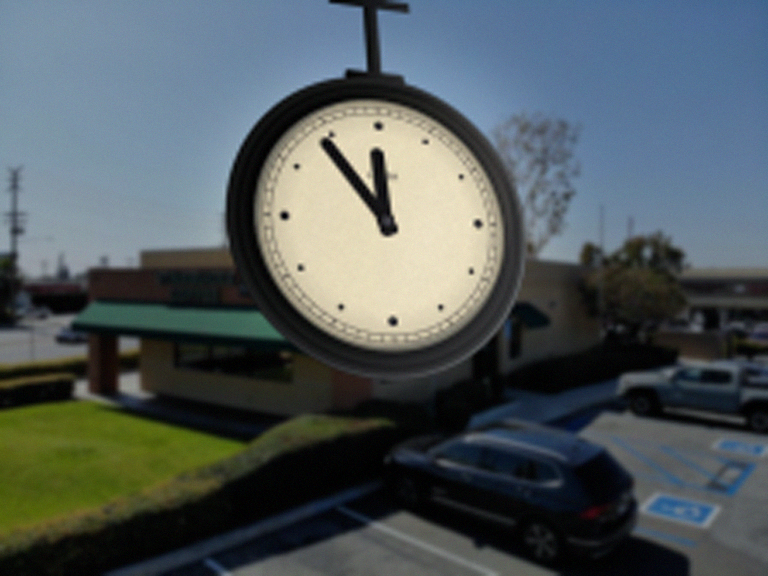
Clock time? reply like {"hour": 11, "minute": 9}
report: {"hour": 11, "minute": 54}
